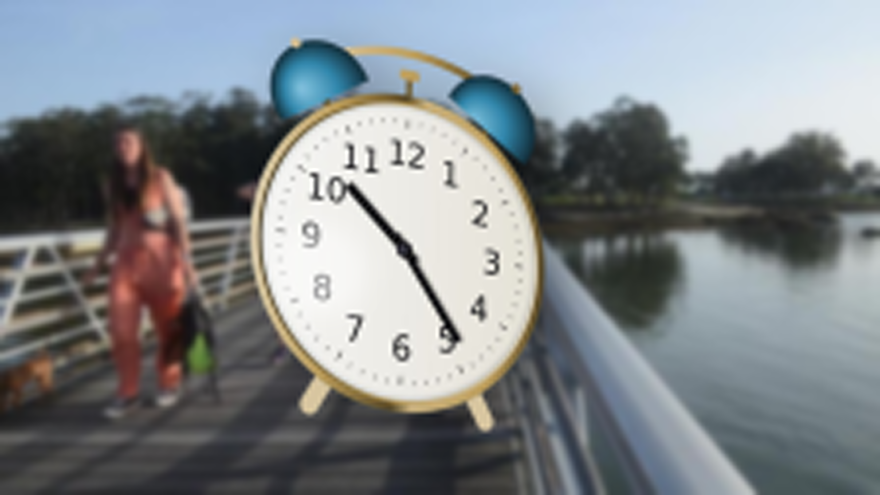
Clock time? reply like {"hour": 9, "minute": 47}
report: {"hour": 10, "minute": 24}
